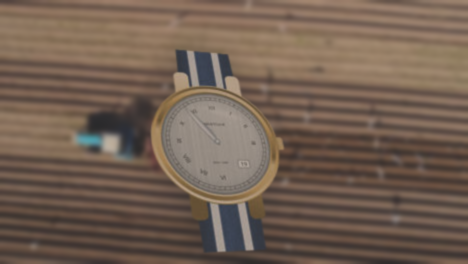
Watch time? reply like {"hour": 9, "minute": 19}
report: {"hour": 10, "minute": 54}
